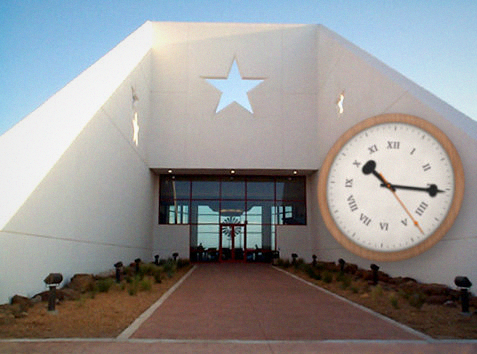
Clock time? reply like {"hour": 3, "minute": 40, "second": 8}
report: {"hour": 10, "minute": 15, "second": 23}
